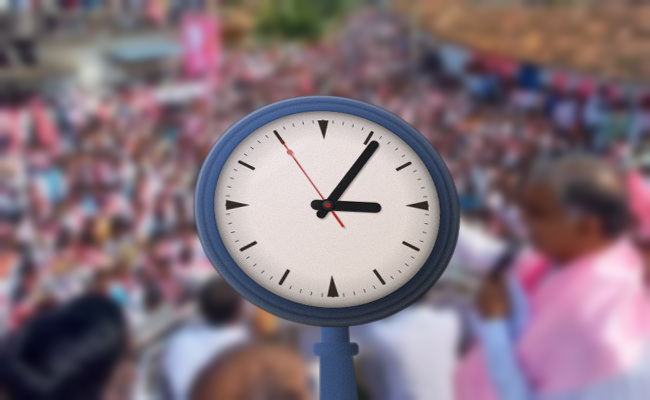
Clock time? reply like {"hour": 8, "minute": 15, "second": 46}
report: {"hour": 3, "minute": 5, "second": 55}
